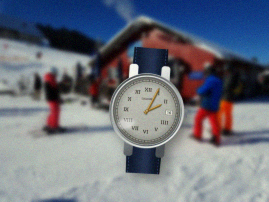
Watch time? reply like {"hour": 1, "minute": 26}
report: {"hour": 2, "minute": 4}
